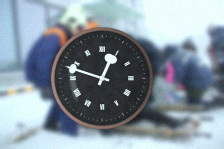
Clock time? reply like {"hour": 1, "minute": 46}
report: {"hour": 12, "minute": 48}
